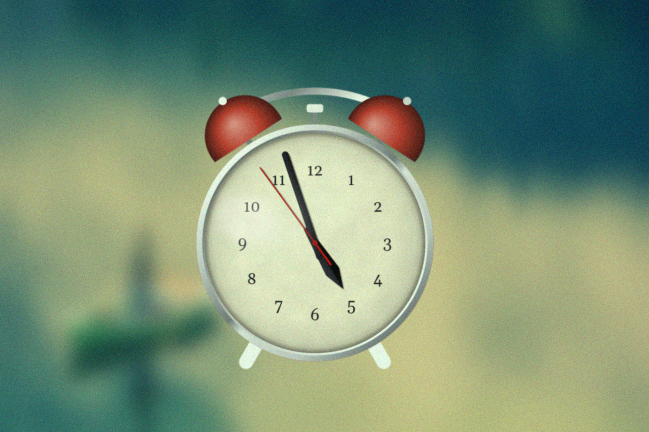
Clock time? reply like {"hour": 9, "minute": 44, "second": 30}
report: {"hour": 4, "minute": 56, "second": 54}
